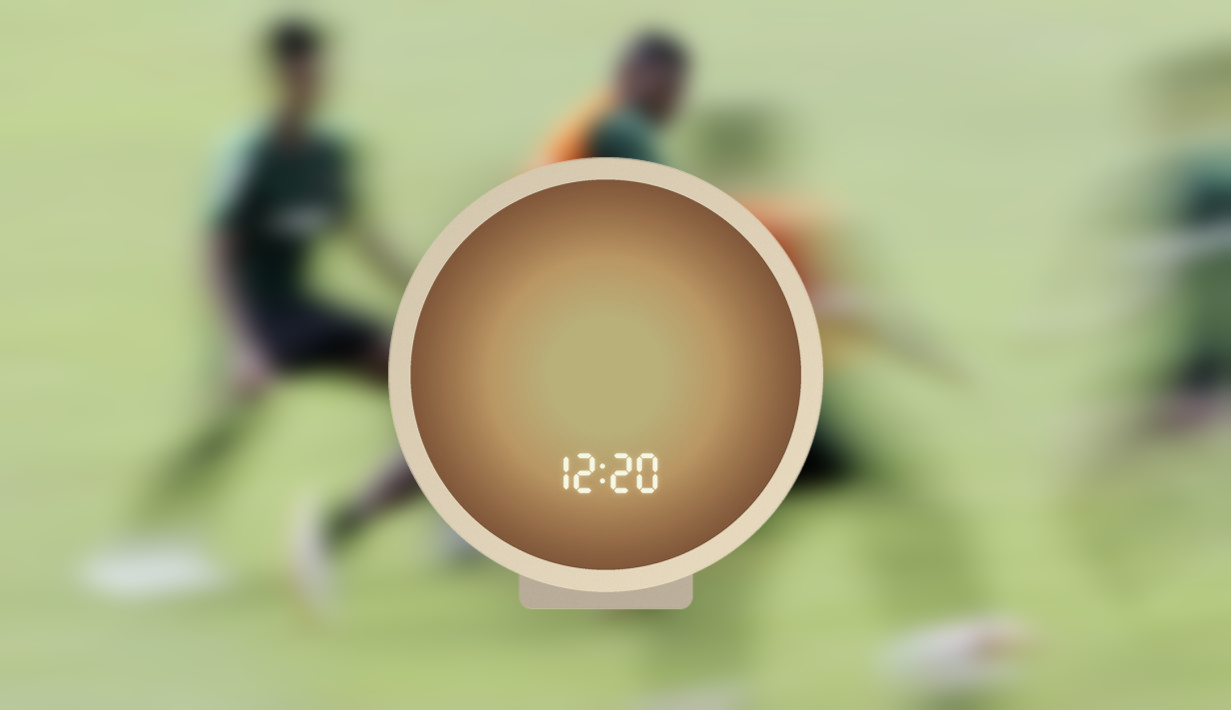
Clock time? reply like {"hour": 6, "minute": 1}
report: {"hour": 12, "minute": 20}
